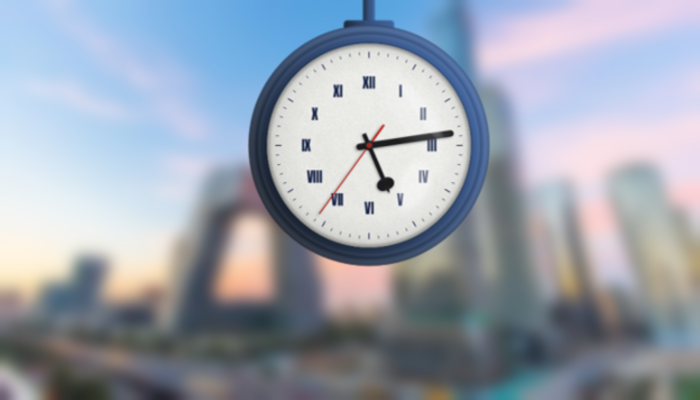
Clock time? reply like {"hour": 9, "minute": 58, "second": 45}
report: {"hour": 5, "minute": 13, "second": 36}
